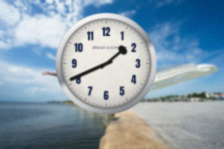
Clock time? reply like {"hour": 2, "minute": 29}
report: {"hour": 1, "minute": 41}
